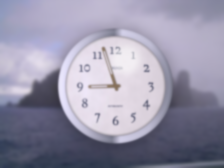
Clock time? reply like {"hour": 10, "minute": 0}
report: {"hour": 8, "minute": 57}
